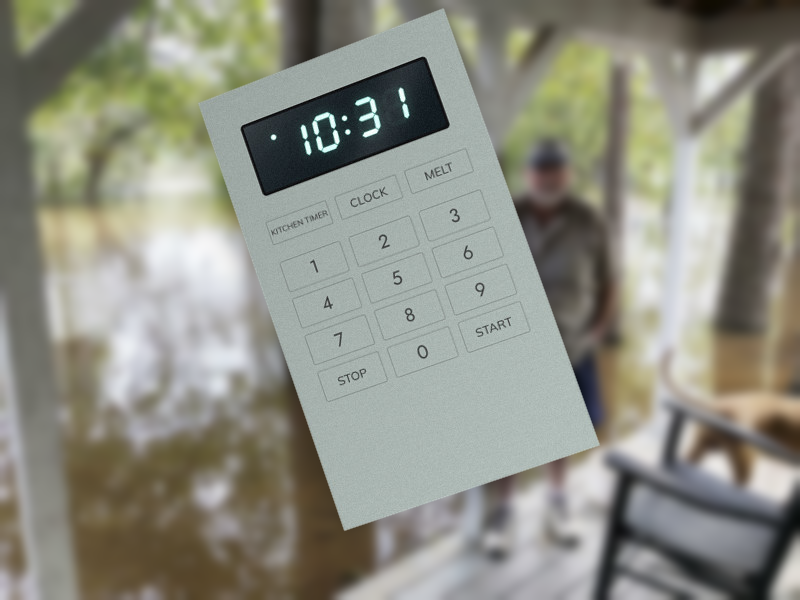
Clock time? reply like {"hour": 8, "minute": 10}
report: {"hour": 10, "minute": 31}
